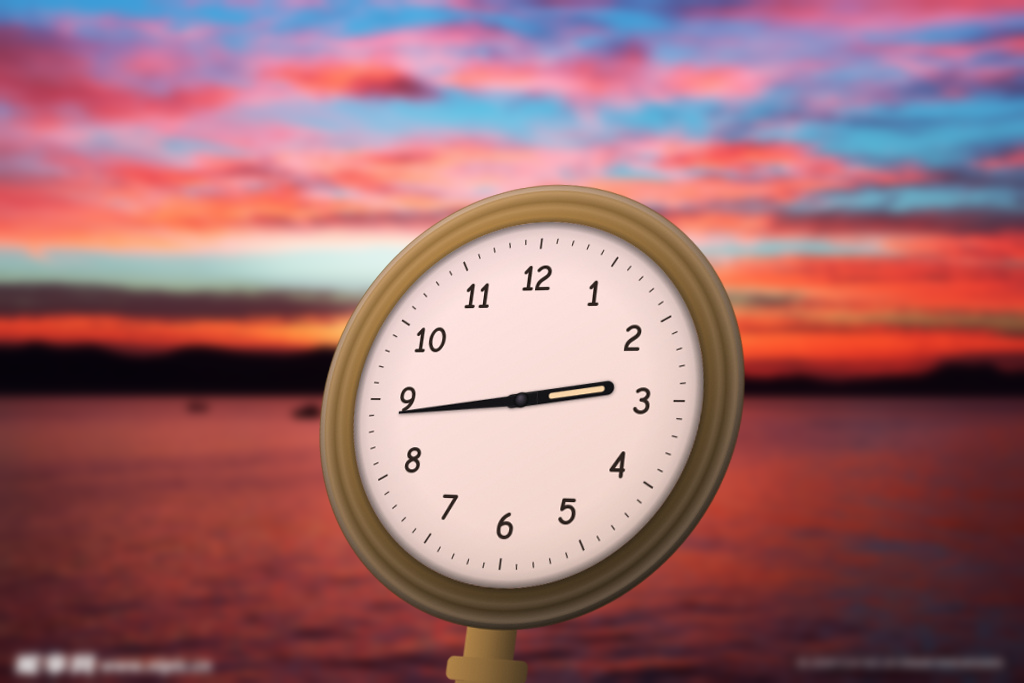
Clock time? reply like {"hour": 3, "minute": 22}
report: {"hour": 2, "minute": 44}
